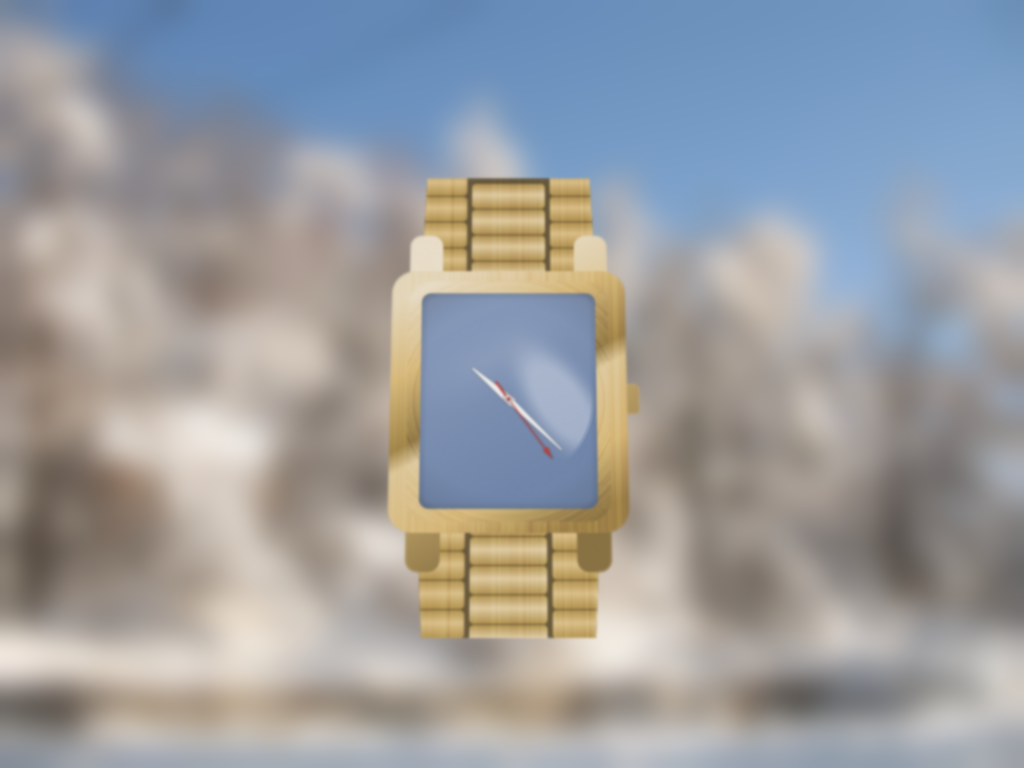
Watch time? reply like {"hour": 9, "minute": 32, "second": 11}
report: {"hour": 10, "minute": 22, "second": 24}
